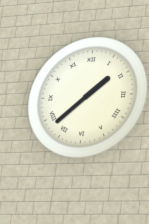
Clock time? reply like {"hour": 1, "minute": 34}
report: {"hour": 1, "minute": 38}
